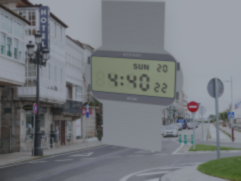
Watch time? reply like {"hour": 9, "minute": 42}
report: {"hour": 4, "minute": 40}
